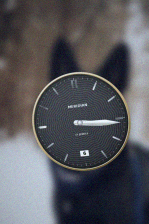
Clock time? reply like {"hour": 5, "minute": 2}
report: {"hour": 3, "minute": 16}
